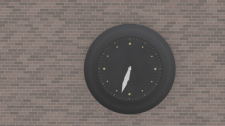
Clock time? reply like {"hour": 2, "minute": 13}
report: {"hour": 6, "minute": 33}
